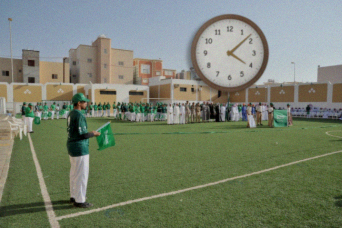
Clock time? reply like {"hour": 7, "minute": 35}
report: {"hour": 4, "minute": 8}
